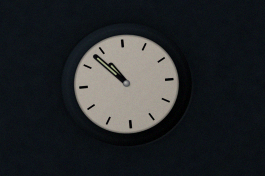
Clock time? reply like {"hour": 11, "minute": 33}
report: {"hour": 10, "minute": 53}
